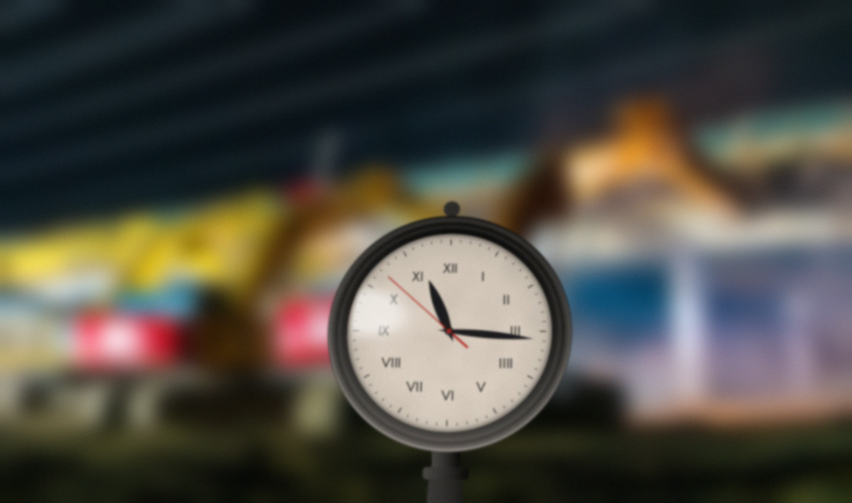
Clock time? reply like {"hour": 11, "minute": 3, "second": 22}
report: {"hour": 11, "minute": 15, "second": 52}
